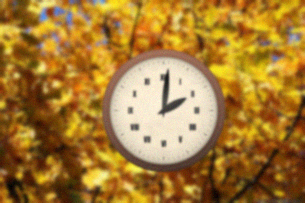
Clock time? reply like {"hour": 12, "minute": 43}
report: {"hour": 2, "minute": 1}
